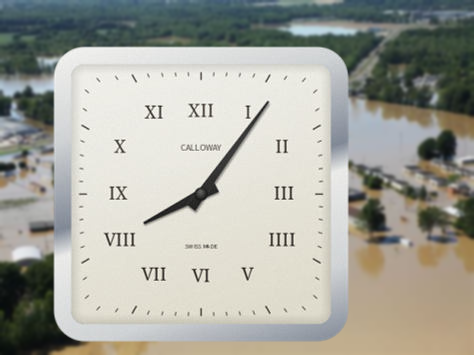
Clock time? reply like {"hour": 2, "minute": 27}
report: {"hour": 8, "minute": 6}
